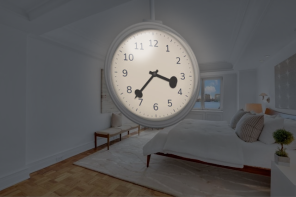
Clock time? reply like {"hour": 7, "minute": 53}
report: {"hour": 3, "minute": 37}
